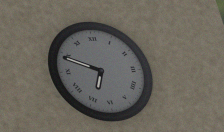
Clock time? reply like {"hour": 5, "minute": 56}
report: {"hour": 6, "minute": 49}
